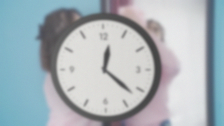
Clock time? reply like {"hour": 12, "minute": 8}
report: {"hour": 12, "minute": 22}
